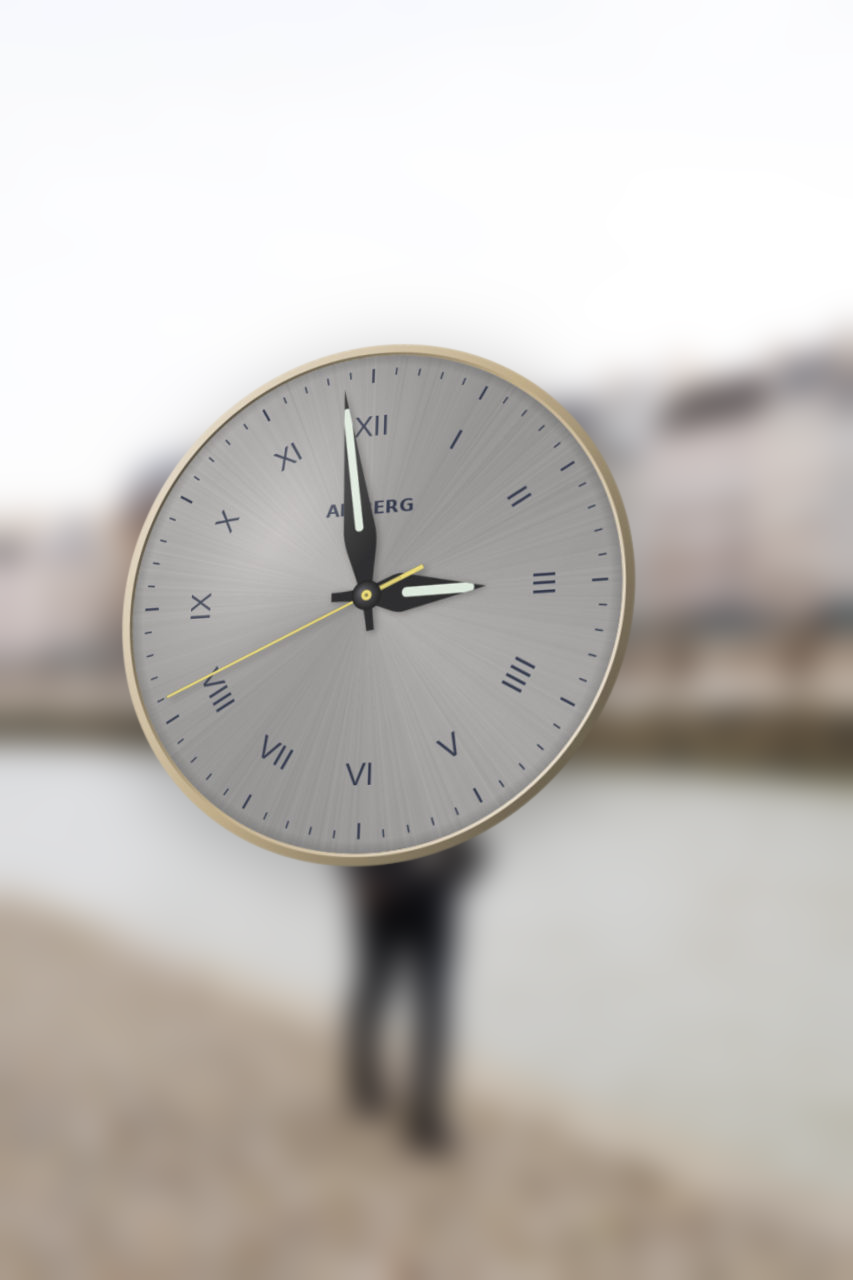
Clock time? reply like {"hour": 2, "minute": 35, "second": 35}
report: {"hour": 2, "minute": 58, "second": 41}
